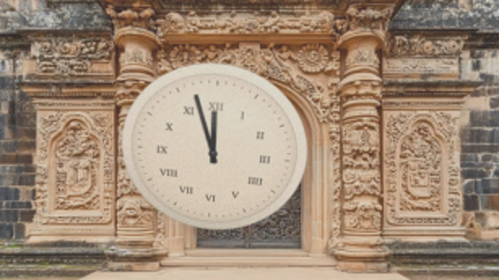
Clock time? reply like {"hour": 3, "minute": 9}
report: {"hour": 11, "minute": 57}
